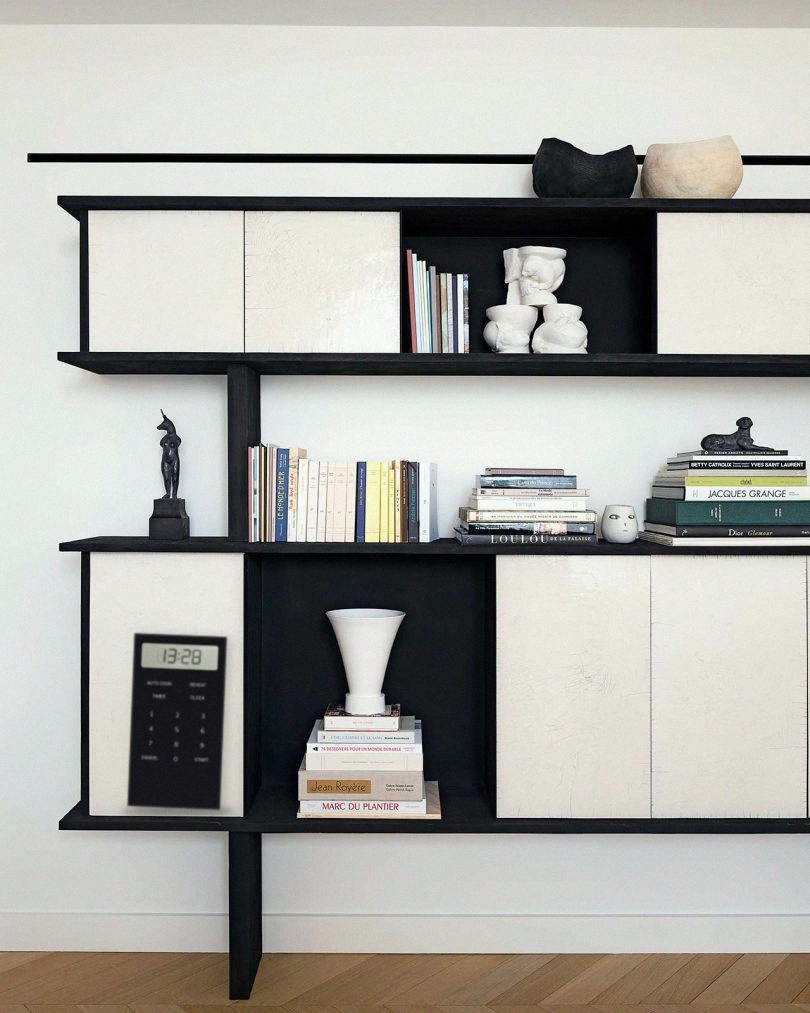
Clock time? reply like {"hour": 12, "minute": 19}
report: {"hour": 13, "minute": 28}
